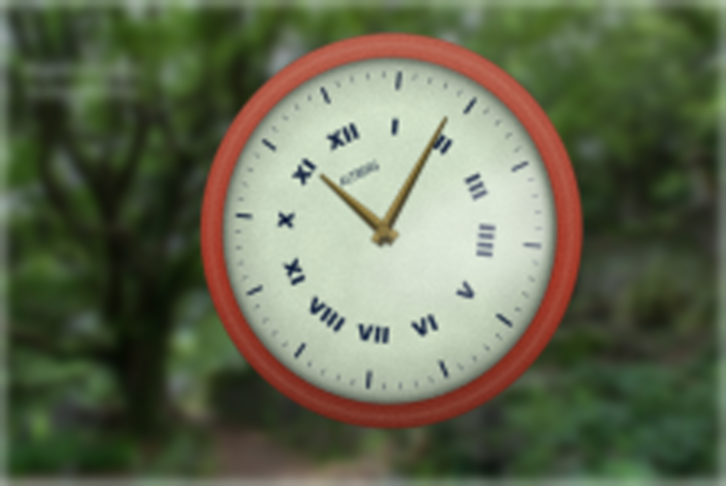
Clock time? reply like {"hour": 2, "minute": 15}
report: {"hour": 11, "minute": 9}
